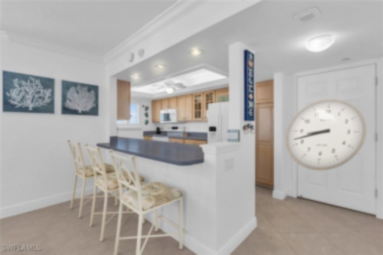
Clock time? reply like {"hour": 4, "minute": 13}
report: {"hour": 8, "minute": 42}
